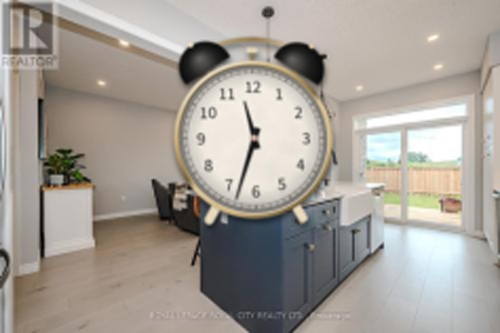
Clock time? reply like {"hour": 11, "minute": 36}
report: {"hour": 11, "minute": 33}
